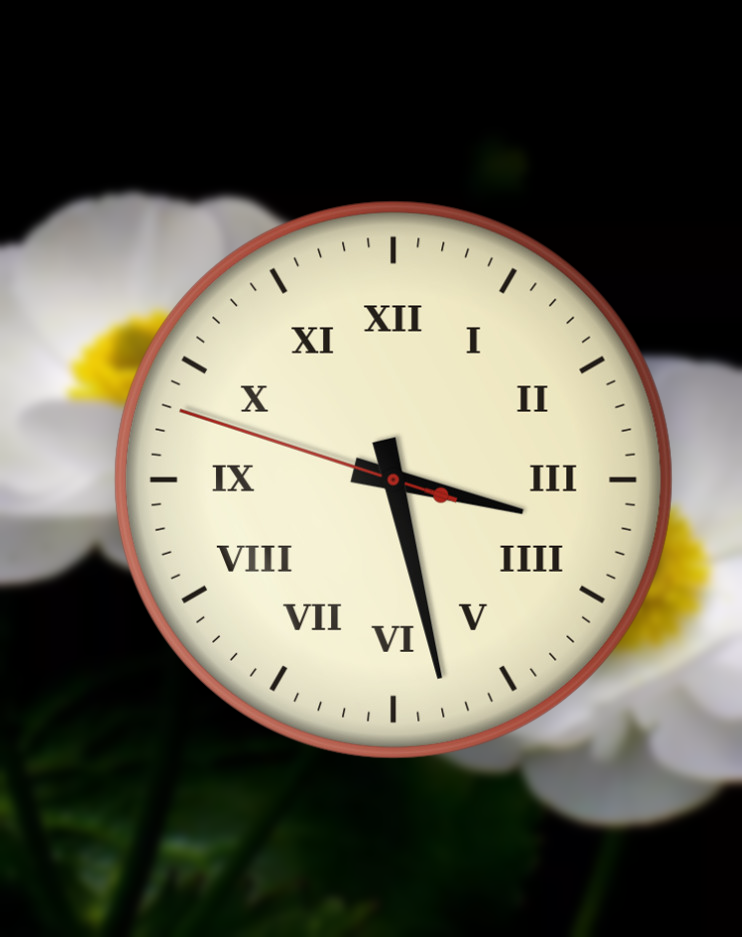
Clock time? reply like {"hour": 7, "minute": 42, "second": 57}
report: {"hour": 3, "minute": 27, "second": 48}
